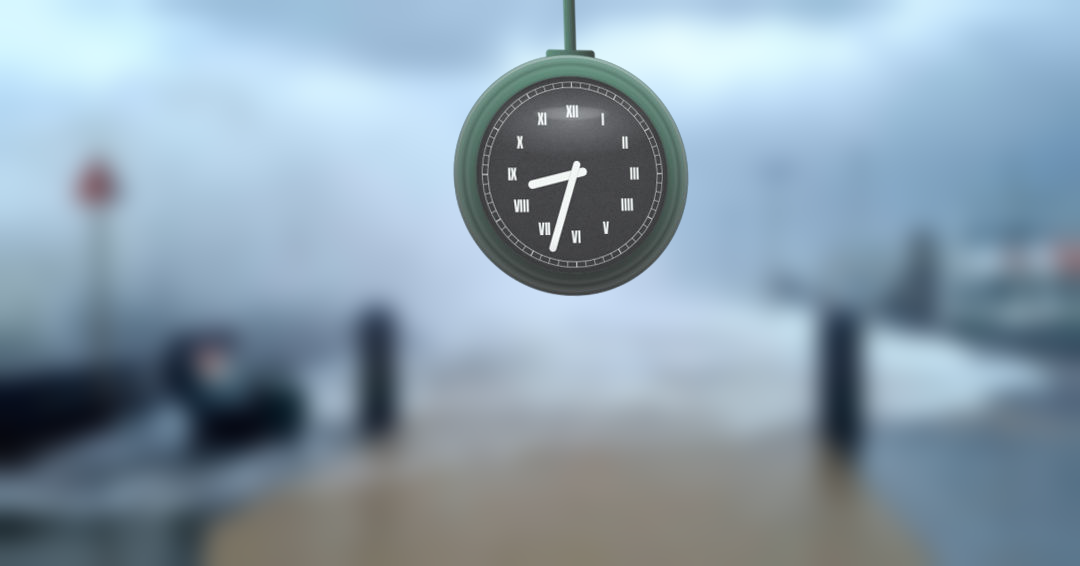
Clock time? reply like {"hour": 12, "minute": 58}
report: {"hour": 8, "minute": 33}
